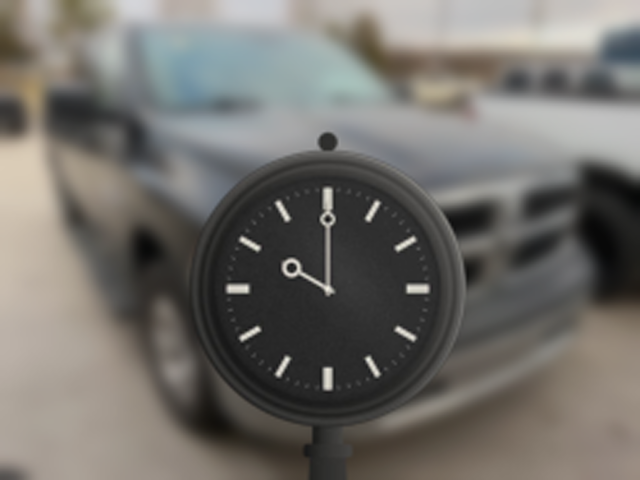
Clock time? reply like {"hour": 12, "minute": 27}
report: {"hour": 10, "minute": 0}
